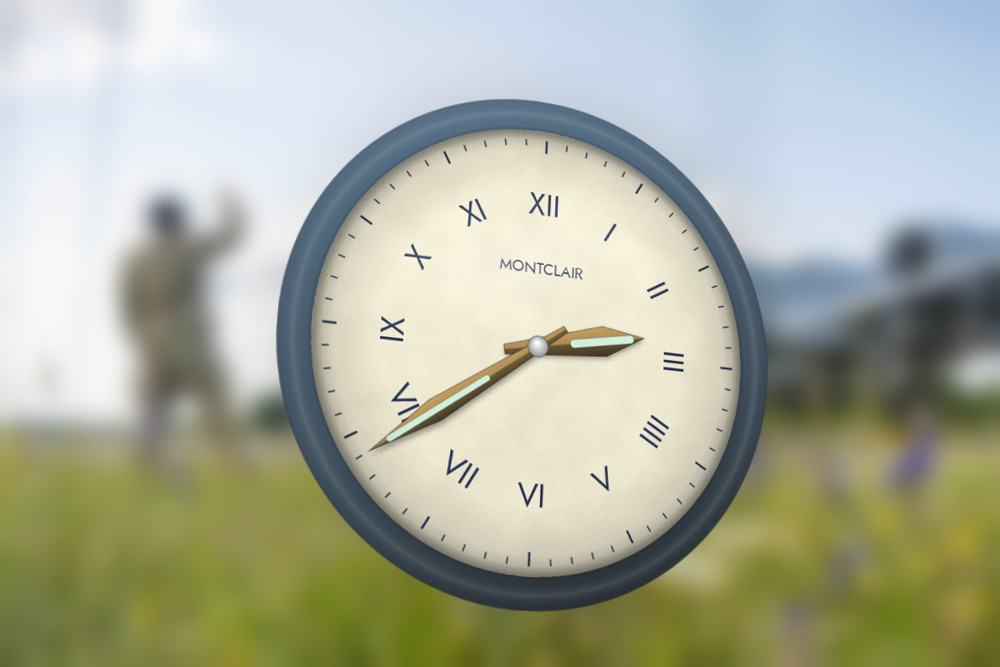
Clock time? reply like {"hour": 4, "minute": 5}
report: {"hour": 2, "minute": 39}
